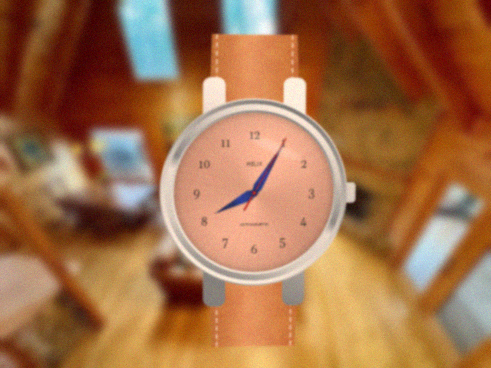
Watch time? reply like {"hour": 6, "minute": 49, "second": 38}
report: {"hour": 8, "minute": 5, "second": 5}
